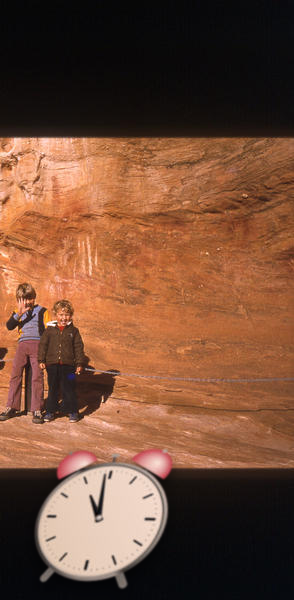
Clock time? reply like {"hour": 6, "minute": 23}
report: {"hour": 10, "minute": 59}
